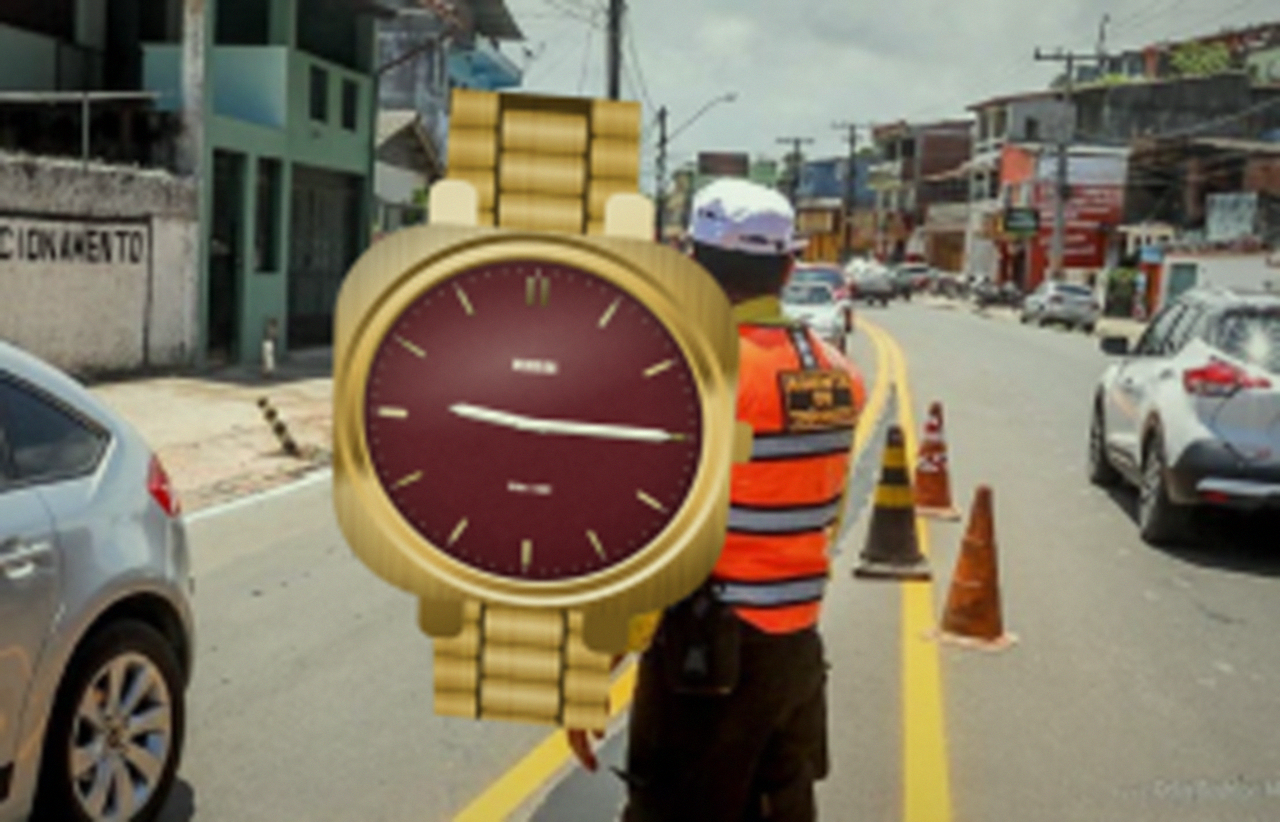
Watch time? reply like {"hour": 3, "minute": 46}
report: {"hour": 9, "minute": 15}
